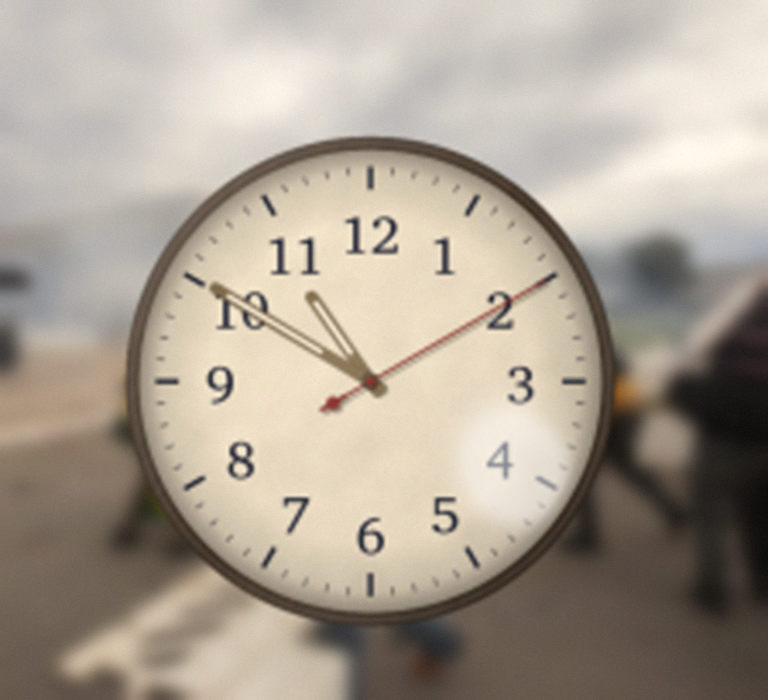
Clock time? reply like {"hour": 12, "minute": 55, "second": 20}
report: {"hour": 10, "minute": 50, "second": 10}
